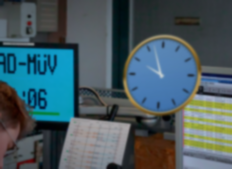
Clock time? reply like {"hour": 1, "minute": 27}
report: {"hour": 9, "minute": 57}
